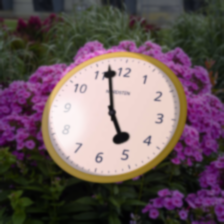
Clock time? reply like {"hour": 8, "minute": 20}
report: {"hour": 4, "minute": 57}
